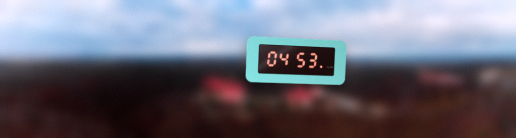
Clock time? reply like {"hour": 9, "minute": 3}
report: {"hour": 4, "minute": 53}
